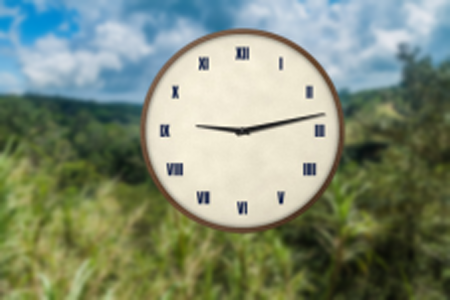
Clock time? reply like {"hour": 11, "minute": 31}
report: {"hour": 9, "minute": 13}
